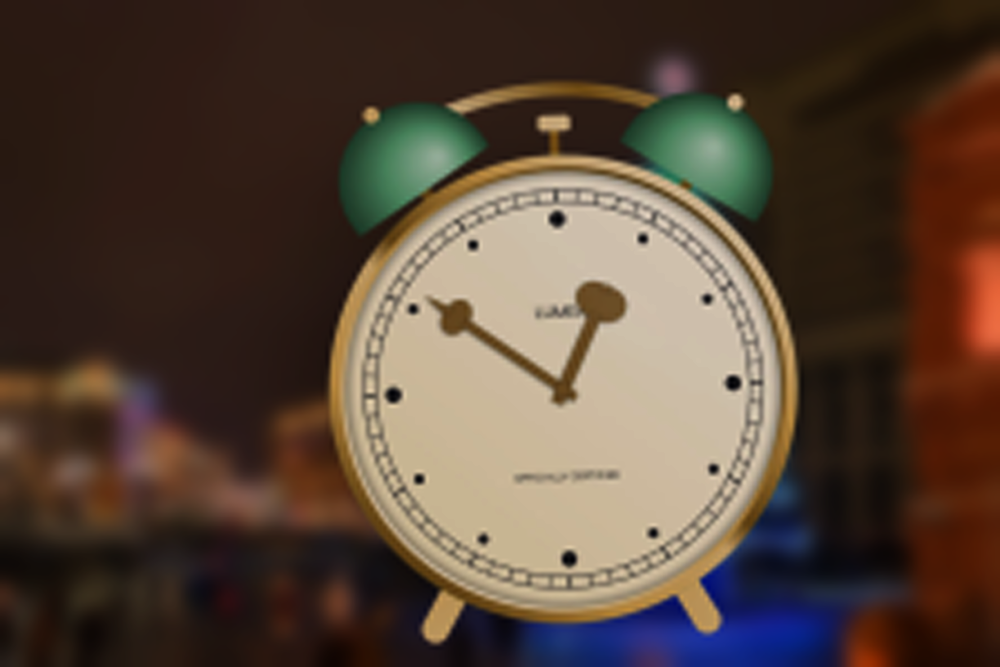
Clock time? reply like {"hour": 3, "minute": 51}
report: {"hour": 12, "minute": 51}
